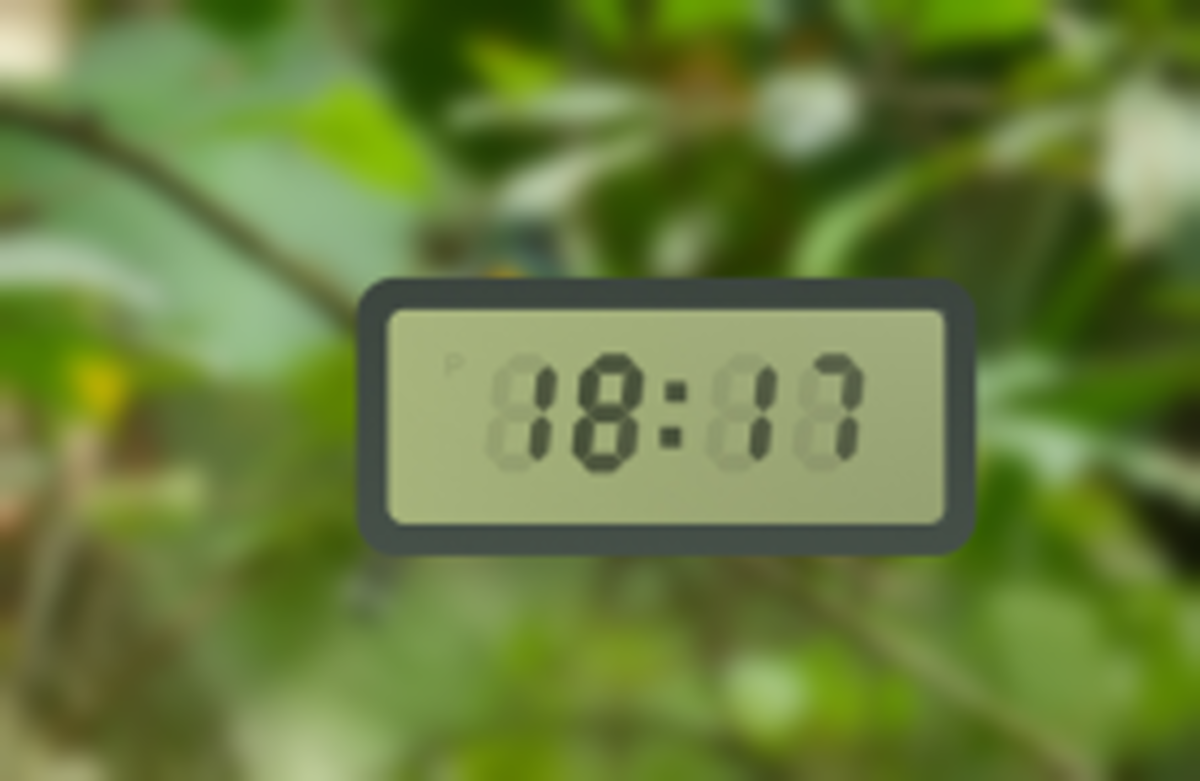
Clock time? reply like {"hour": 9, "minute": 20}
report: {"hour": 18, "minute": 17}
